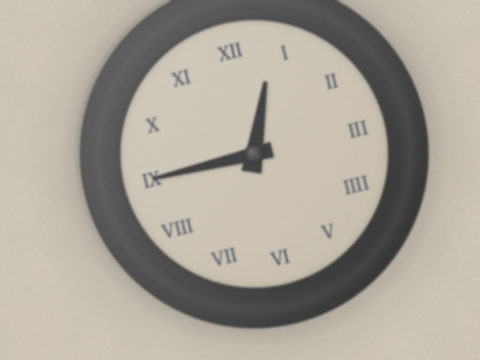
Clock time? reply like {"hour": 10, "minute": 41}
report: {"hour": 12, "minute": 45}
